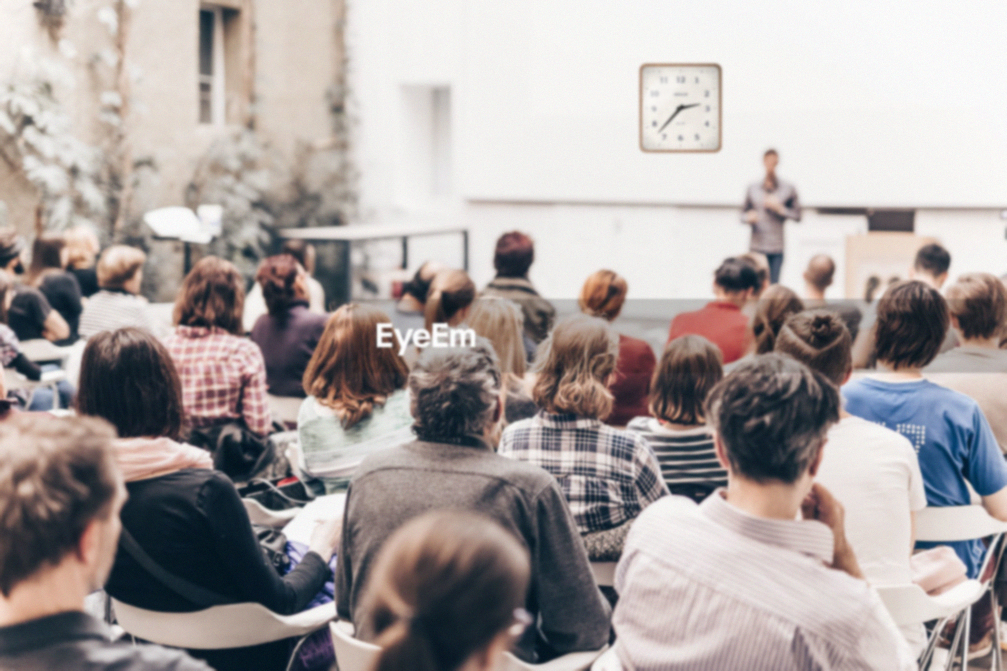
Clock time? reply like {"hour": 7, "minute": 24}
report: {"hour": 2, "minute": 37}
